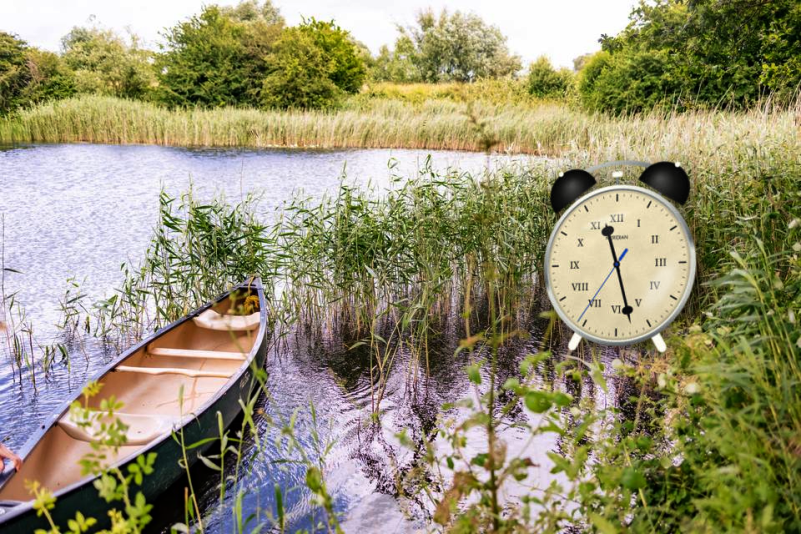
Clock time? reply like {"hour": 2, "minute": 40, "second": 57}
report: {"hour": 11, "minute": 27, "second": 36}
